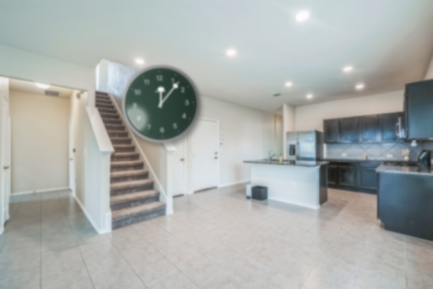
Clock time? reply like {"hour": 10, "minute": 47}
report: {"hour": 12, "minute": 7}
